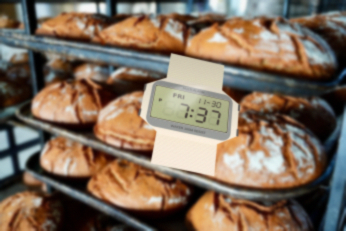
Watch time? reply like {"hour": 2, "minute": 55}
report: {"hour": 7, "minute": 37}
